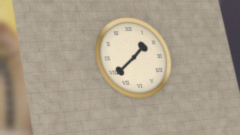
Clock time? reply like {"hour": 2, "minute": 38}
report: {"hour": 1, "minute": 39}
